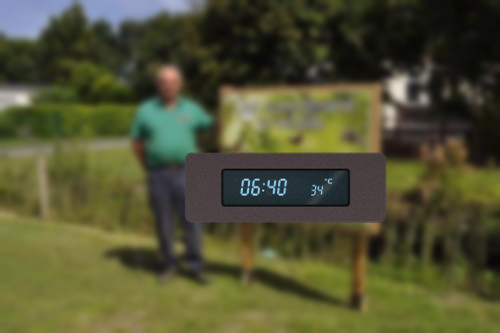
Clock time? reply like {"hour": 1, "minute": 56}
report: {"hour": 6, "minute": 40}
